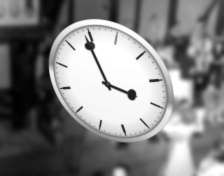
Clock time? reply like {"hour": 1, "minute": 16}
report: {"hour": 3, "minute": 59}
